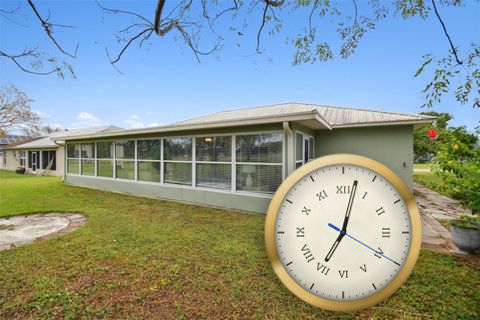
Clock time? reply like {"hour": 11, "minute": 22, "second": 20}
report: {"hour": 7, "minute": 2, "second": 20}
